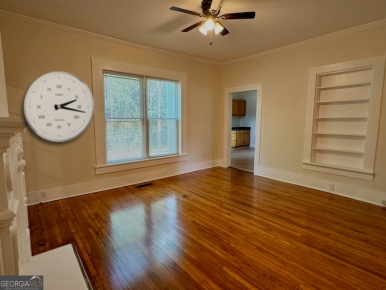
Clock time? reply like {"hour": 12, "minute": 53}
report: {"hour": 2, "minute": 17}
